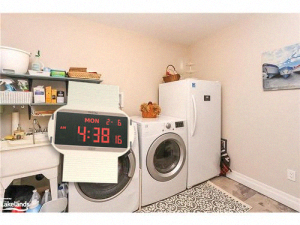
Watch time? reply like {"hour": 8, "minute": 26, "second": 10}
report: {"hour": 4, "minute": 38, "second": 16}
